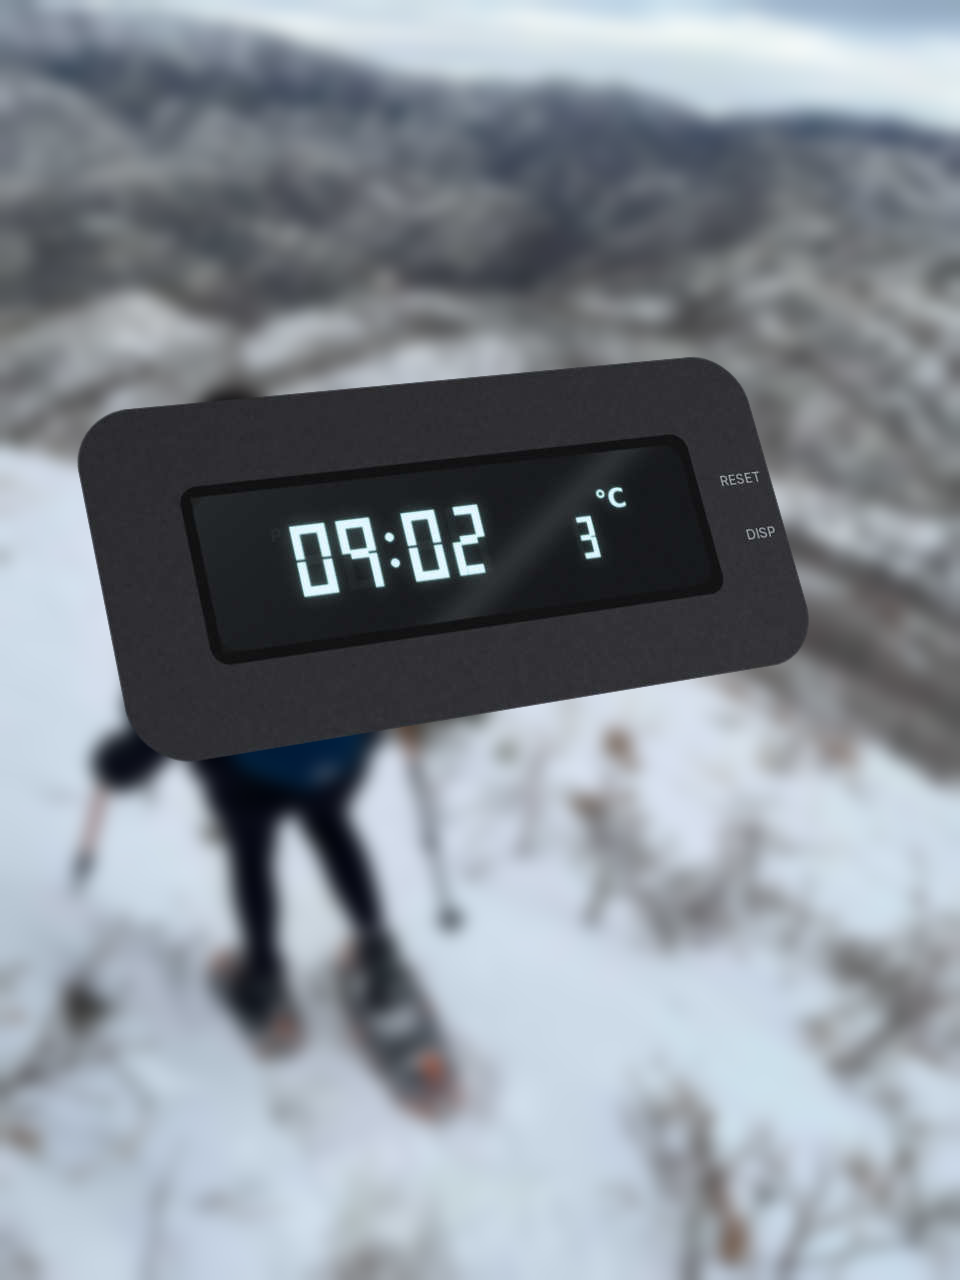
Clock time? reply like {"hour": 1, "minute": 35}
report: {"hour": 9, "minute": 2}
